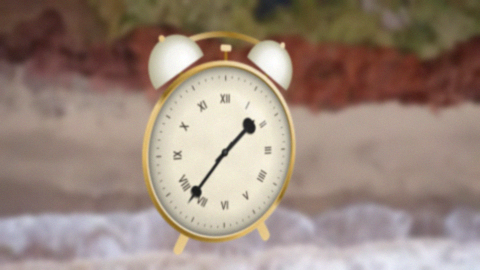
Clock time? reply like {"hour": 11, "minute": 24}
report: {"hour": 1, "minute": 37}
